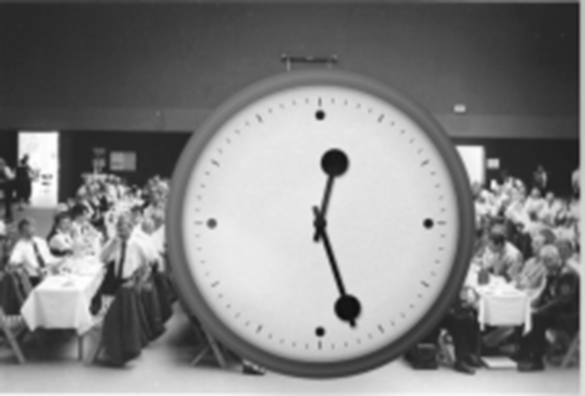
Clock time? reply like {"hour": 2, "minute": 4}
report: {"hour": 12, "minute": 27}
